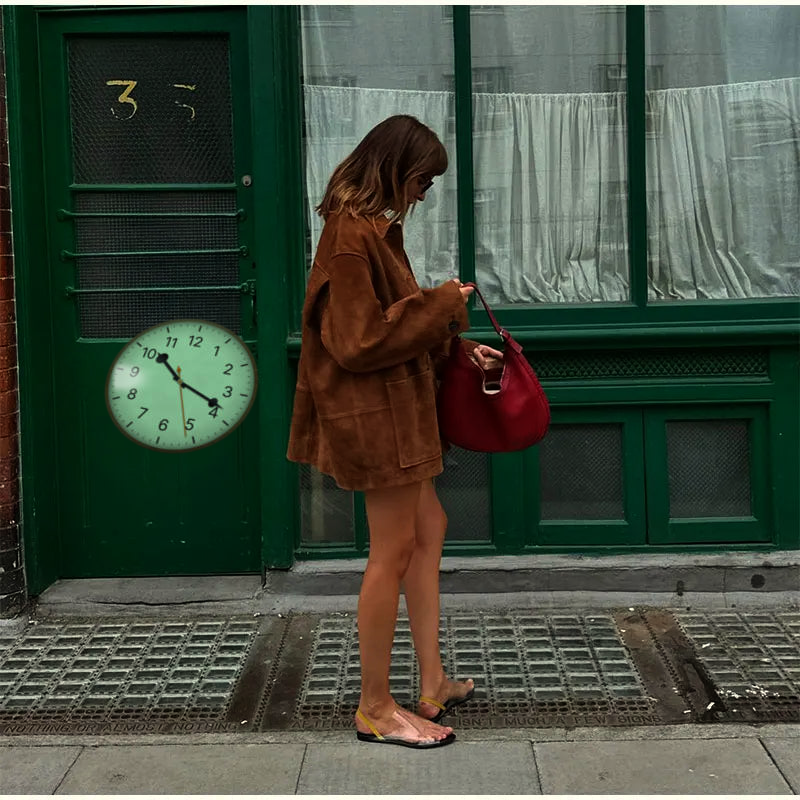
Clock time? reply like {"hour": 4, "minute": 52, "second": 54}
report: {"hour": 10, "minute": 18, "second": 26}
